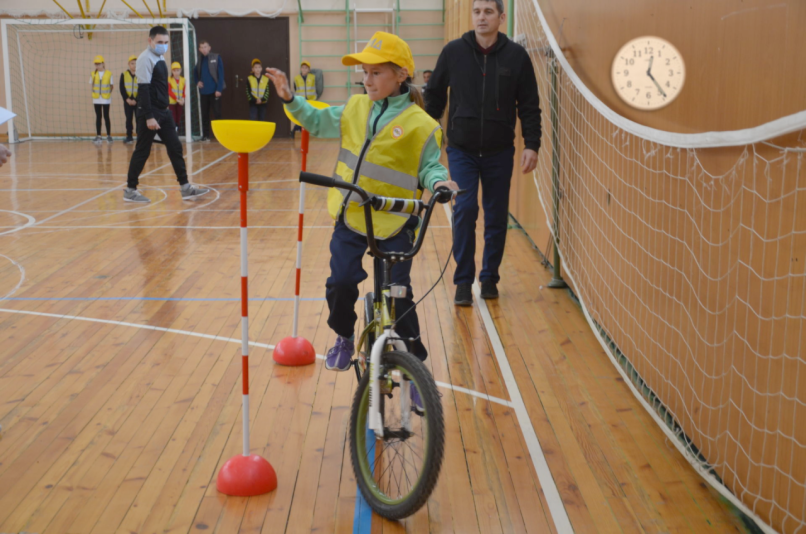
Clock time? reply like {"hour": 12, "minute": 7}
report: {"hour": 12, "minute": 24}
